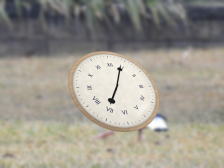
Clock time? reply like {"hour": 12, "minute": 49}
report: {"hour": 7, "minute": 4}
